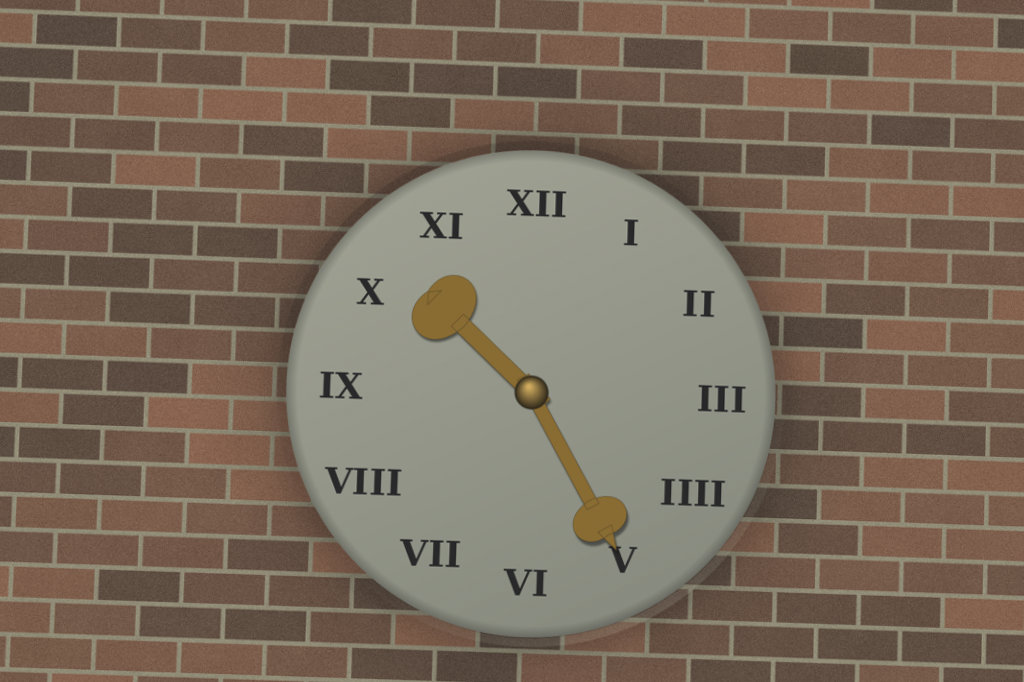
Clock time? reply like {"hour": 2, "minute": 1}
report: {"hour": 10, "minute": 25}
